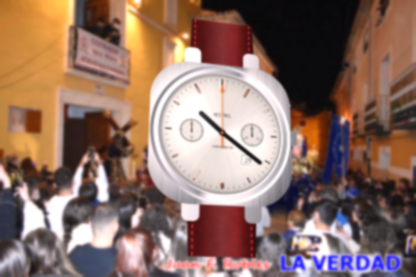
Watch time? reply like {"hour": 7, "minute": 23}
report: {"hour": 10, "minute": 21}
